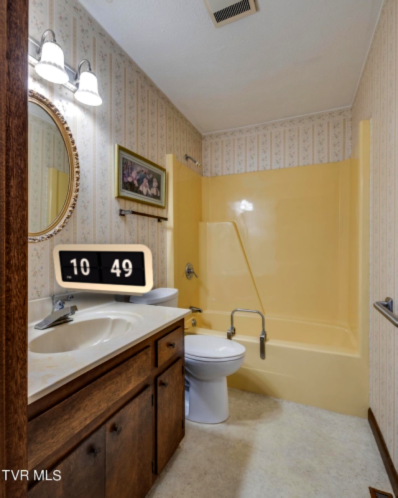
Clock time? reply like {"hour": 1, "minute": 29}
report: {"hour": 10, "minute": 49}
